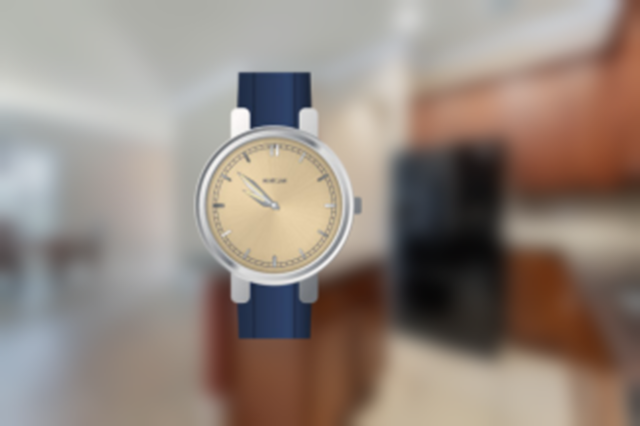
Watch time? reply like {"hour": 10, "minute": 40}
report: {"hour": 9, "minute": 52}
